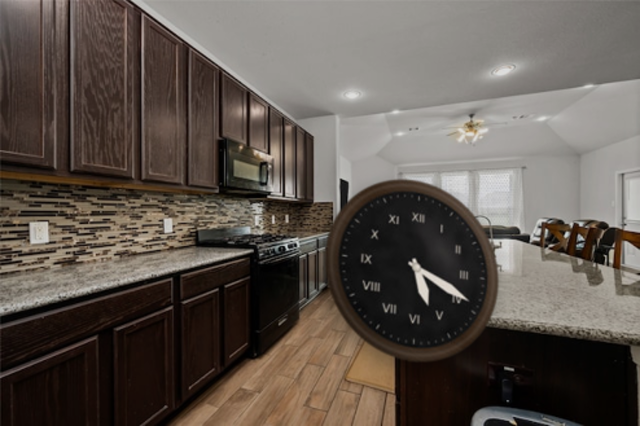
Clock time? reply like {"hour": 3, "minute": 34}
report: {"hour": 5, "minute": 19}
